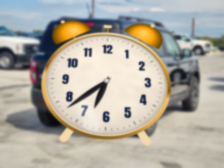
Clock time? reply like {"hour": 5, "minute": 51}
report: {"hour": 6, "minute": 38}
